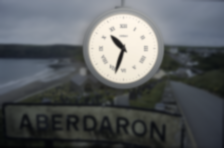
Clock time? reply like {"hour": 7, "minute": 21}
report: {"hour": 10, "minute": 33}
